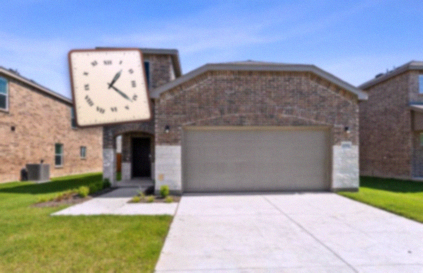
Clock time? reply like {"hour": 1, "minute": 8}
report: {"hour": 1, "minute": 22}
